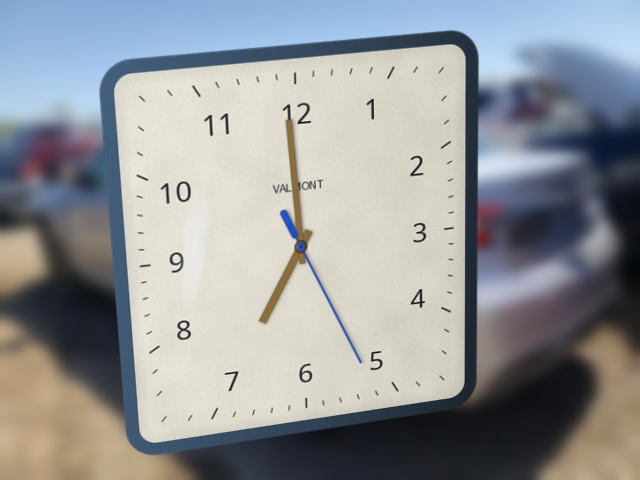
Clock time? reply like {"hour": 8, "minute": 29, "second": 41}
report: {"hour": 6, "minute": 59, "second": 26}
